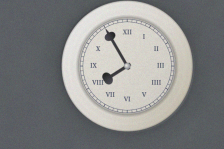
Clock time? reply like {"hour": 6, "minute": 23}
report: {"hour": 7, "minute": 55}
